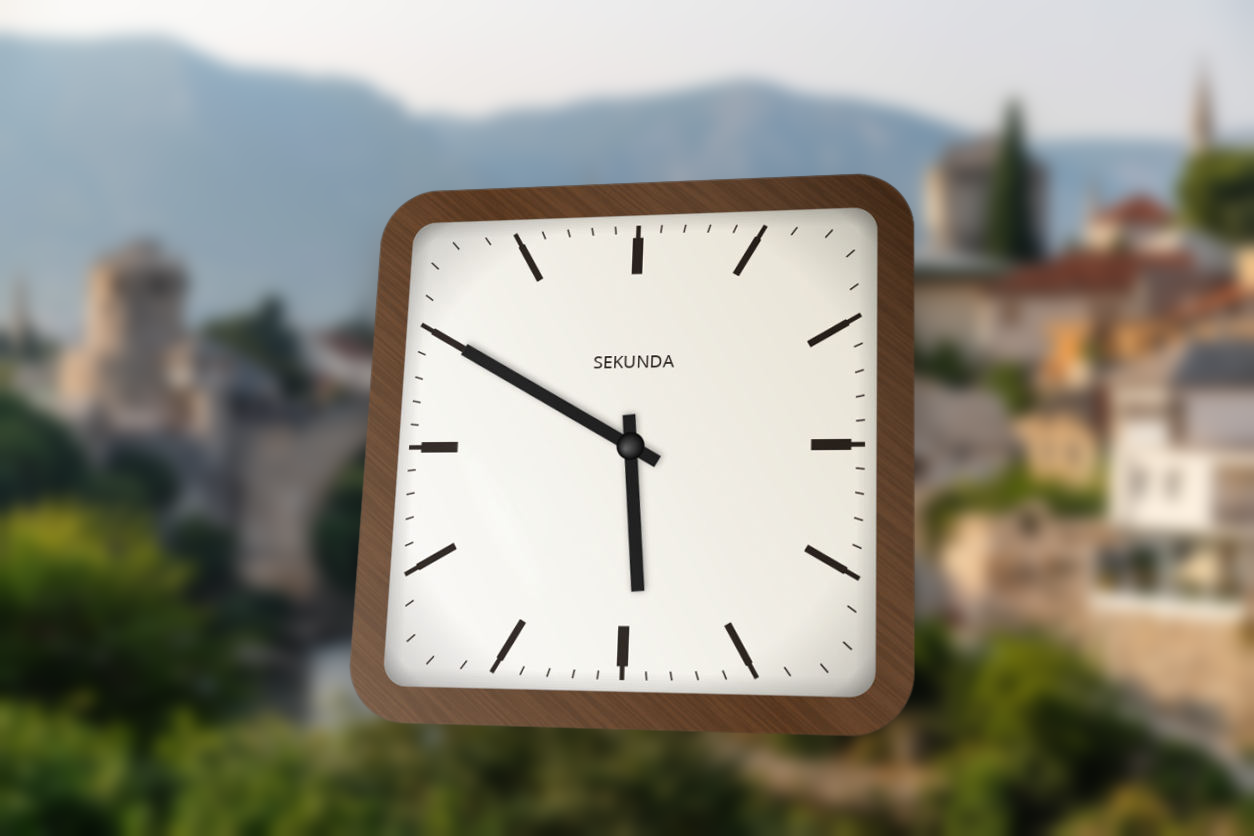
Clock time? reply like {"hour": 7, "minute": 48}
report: {"hour": 5, "minute": 50}
